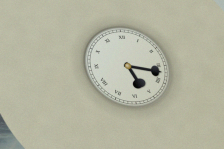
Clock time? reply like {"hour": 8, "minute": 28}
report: {"hour": 5, "minute": 17}
